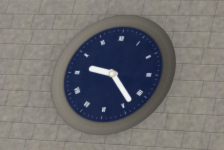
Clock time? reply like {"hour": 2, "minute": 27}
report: {"hour": 9, "minute": 23}
